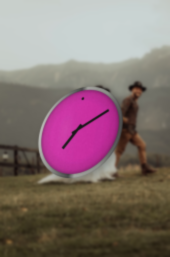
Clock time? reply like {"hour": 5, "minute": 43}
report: {"hour": 7, "minute": 10}
